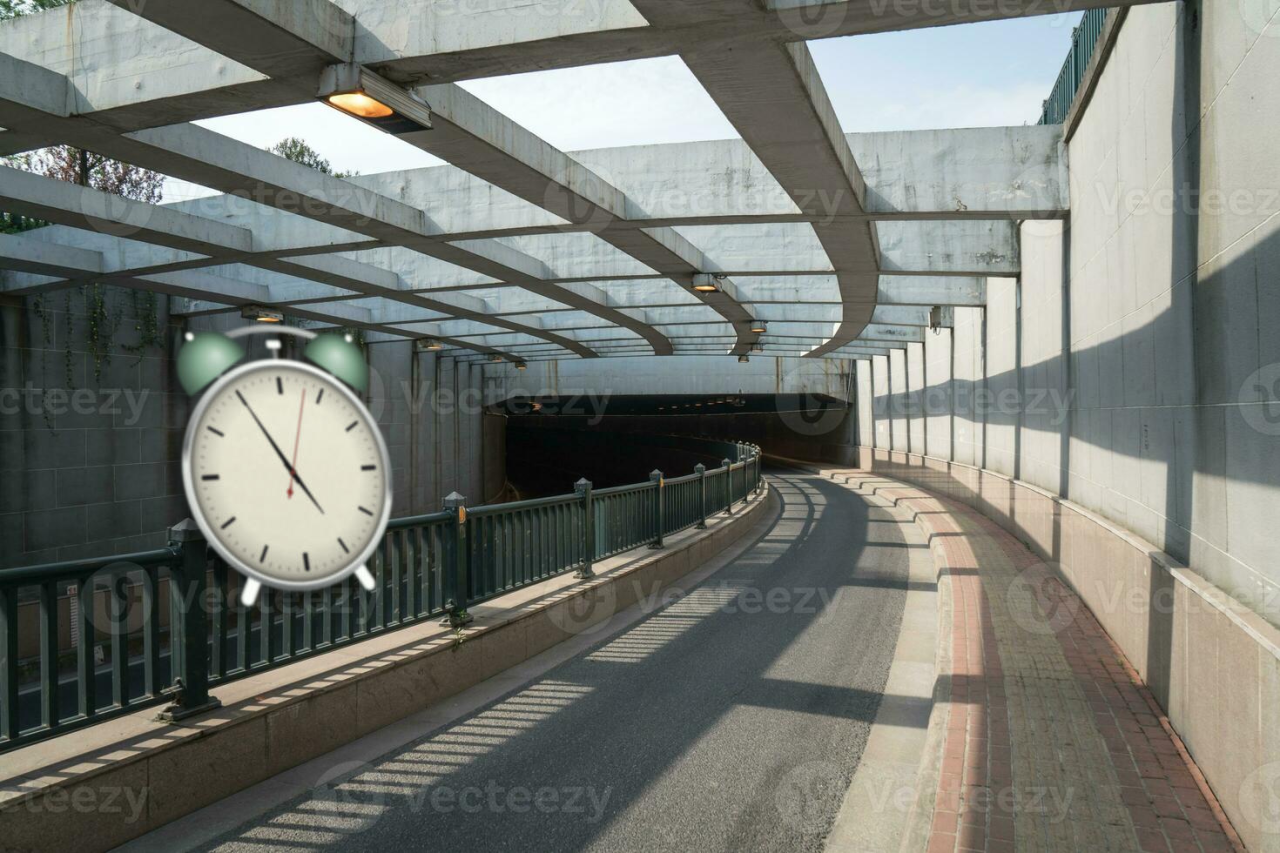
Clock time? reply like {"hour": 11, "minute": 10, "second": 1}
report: {"hour": 4, "minute": 55, "second": 3}
